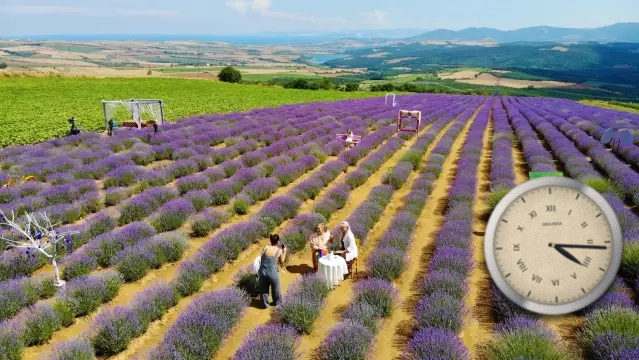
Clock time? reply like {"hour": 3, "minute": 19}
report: {"hour": 4, "minute": 16}
